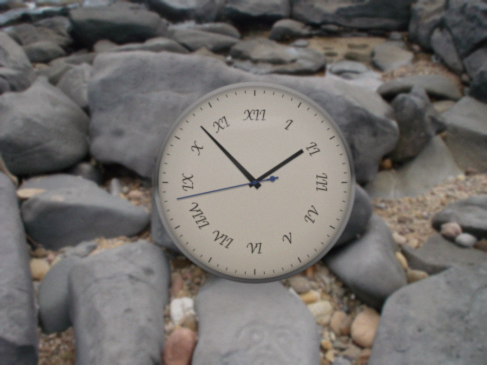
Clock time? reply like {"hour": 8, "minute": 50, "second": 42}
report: {"hour": 1, "minute": 52, "second": 43}
